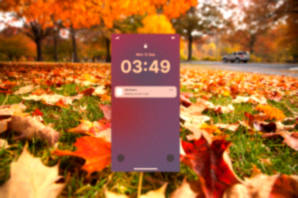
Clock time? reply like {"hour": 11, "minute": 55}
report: {"hour": 3, "minute": 49}
